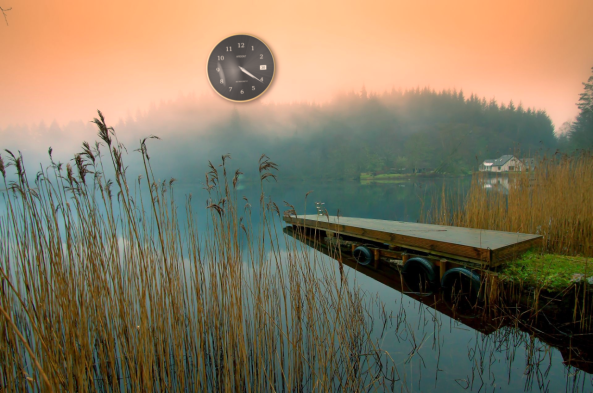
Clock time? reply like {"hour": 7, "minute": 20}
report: {"hour": 4, "minute": 21}
